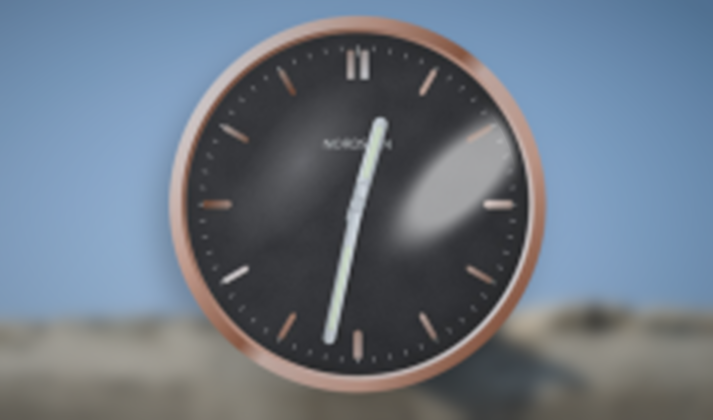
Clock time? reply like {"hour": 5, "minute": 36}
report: {"hour": 12, "minute": 32}
